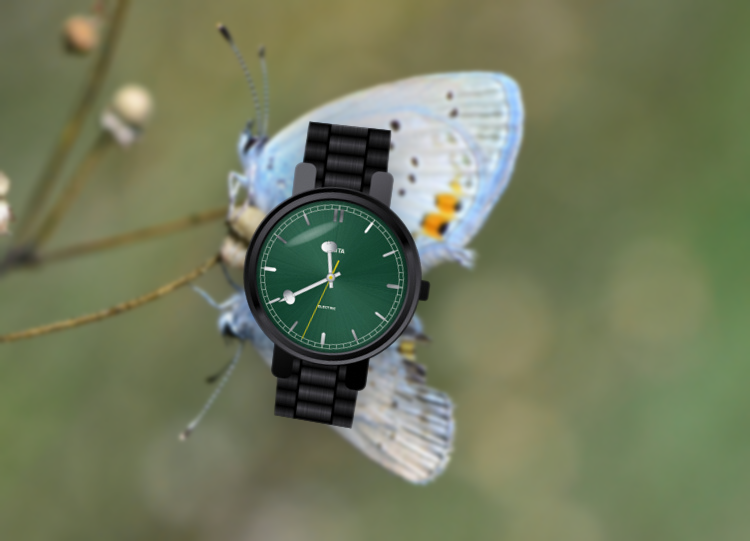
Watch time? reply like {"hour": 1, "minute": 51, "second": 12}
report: {"hour": 11, "minute": 39, "second": 33}
